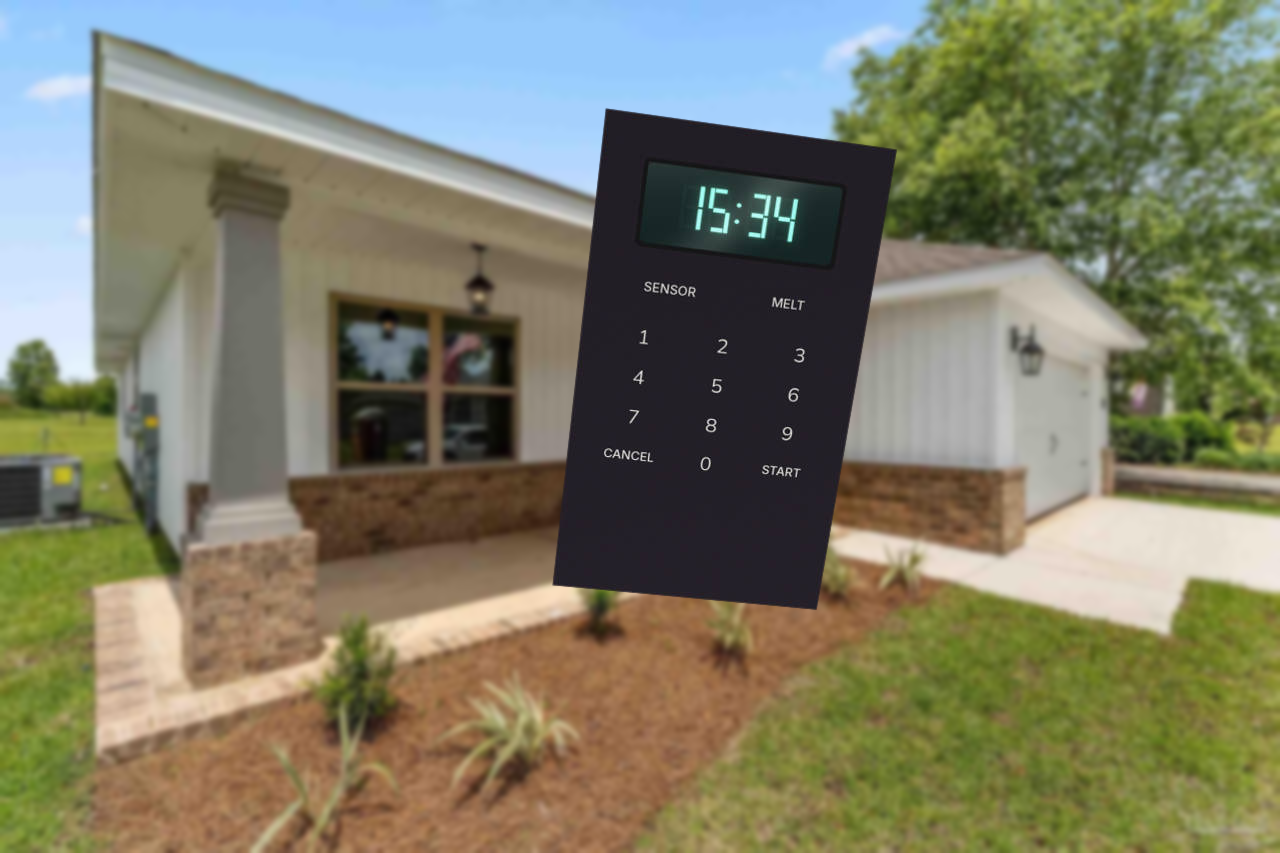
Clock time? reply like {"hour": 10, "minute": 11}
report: {"hour": 15, "minute": 34}
